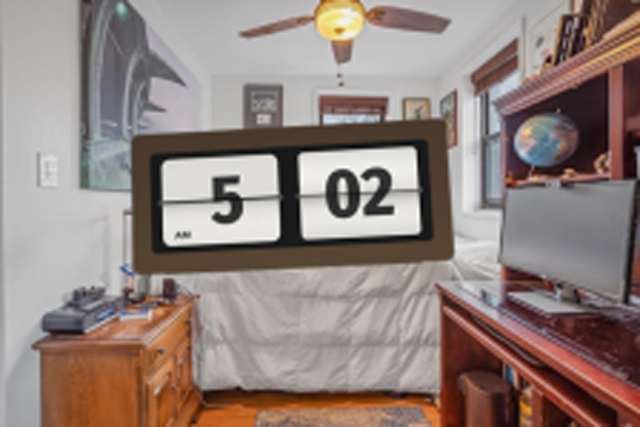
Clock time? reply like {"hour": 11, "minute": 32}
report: {"hour": 5, "minute": 2}
